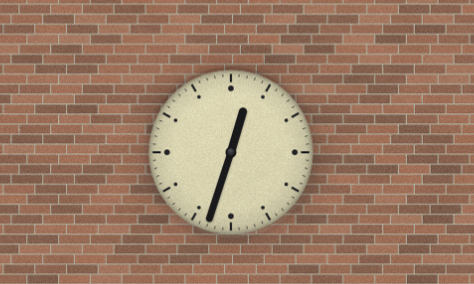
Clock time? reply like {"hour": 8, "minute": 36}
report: {"hour": 12, "minute": 33}
